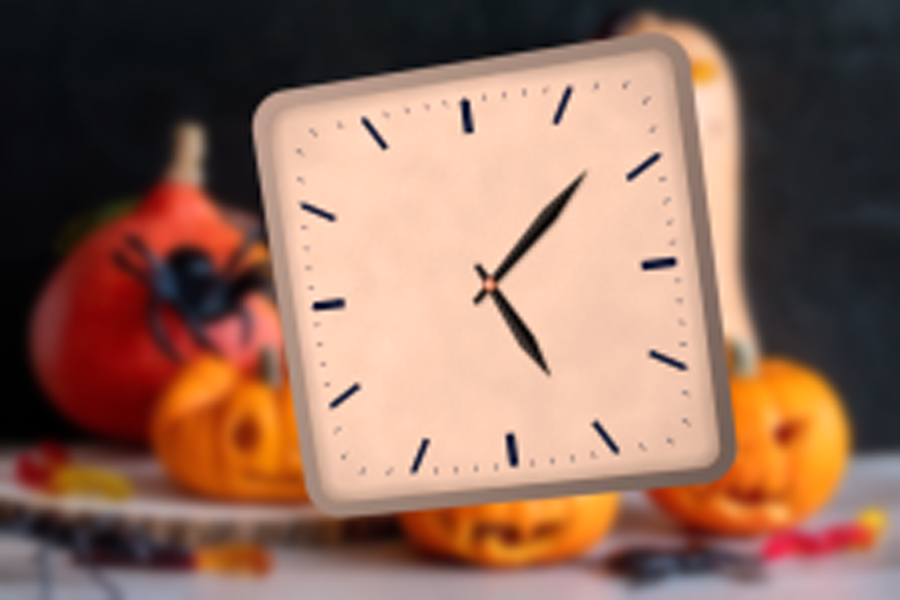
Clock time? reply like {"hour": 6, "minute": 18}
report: {"hour": 5, "minute": 8}
